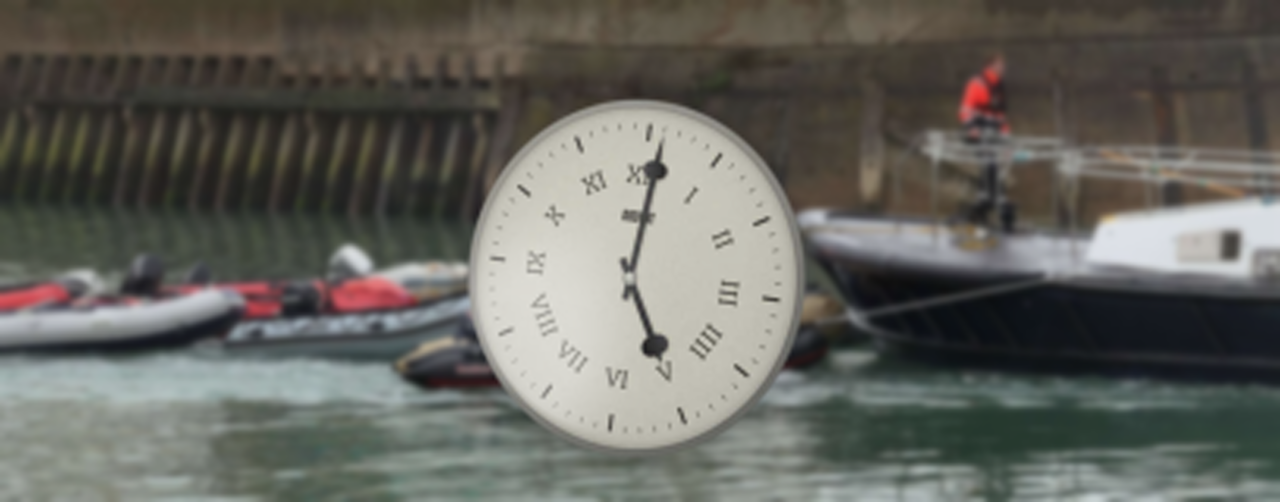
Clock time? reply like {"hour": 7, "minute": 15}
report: {"hour": 5, "minute": 1}
